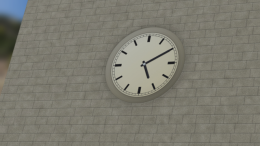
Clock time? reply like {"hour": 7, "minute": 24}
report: {"hour": 5, "minute": 10}
